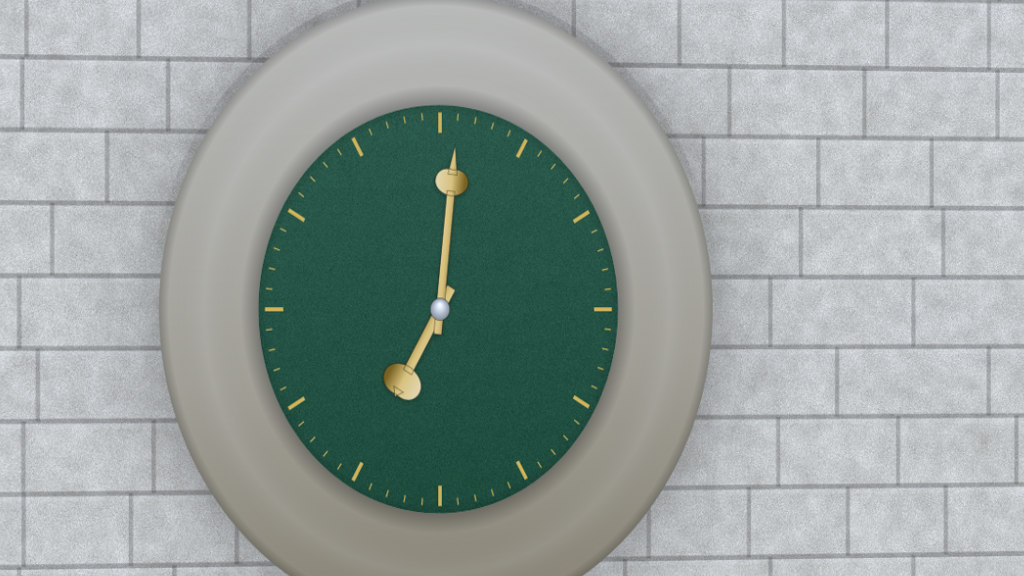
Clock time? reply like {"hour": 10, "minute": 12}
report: {"hour": 7, "minute": 1}
